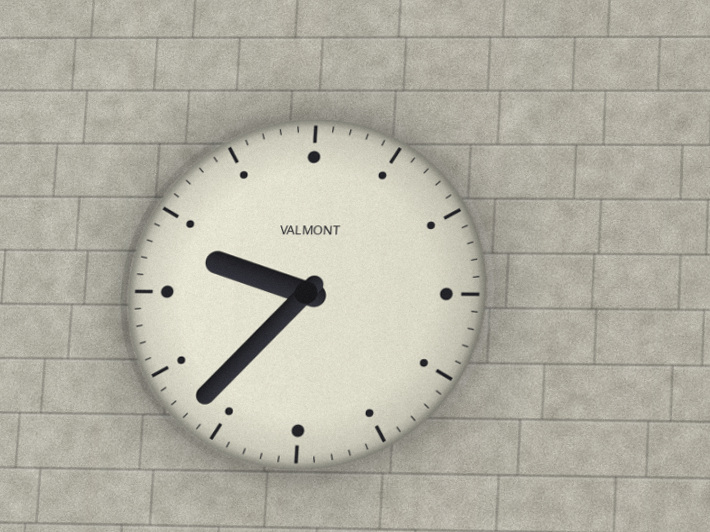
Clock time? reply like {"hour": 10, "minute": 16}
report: {"hour": 9, "minute": 37}
